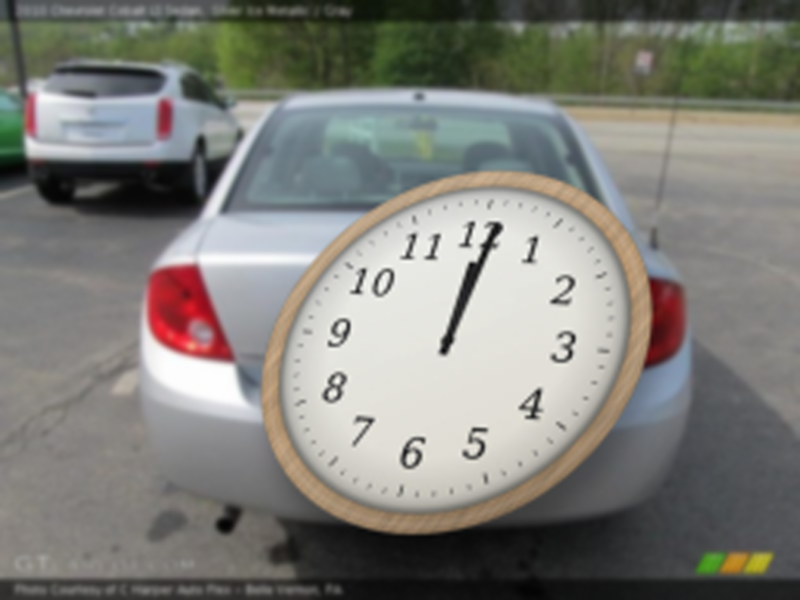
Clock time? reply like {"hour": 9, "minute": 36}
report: {"hour": 12, "minute": 1}
